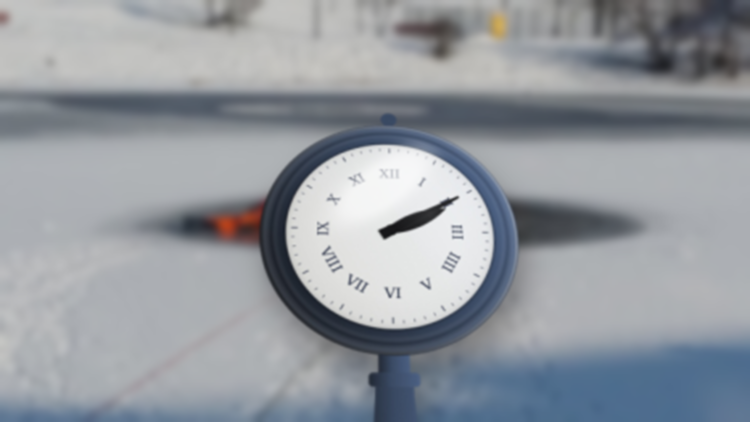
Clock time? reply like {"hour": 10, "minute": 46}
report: {"hour": 2, "minute": 10}
